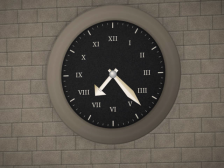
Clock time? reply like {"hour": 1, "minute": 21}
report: {"hour": 7, "minute": 23}
